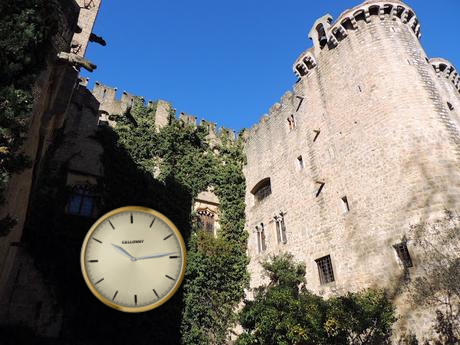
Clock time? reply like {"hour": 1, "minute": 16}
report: {"hour": 10, "minute": 14}
